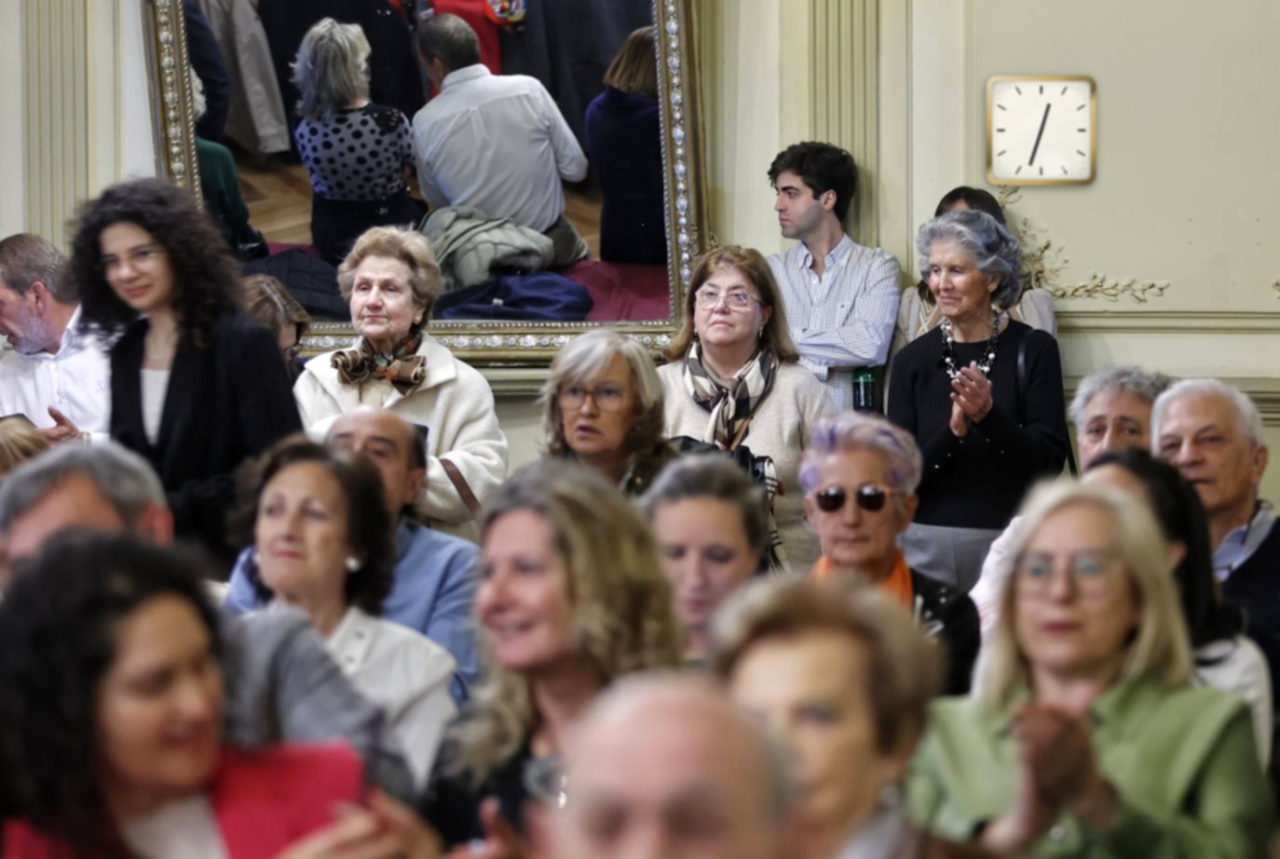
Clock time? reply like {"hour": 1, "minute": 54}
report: {"hour": 12, "minute": 33}
